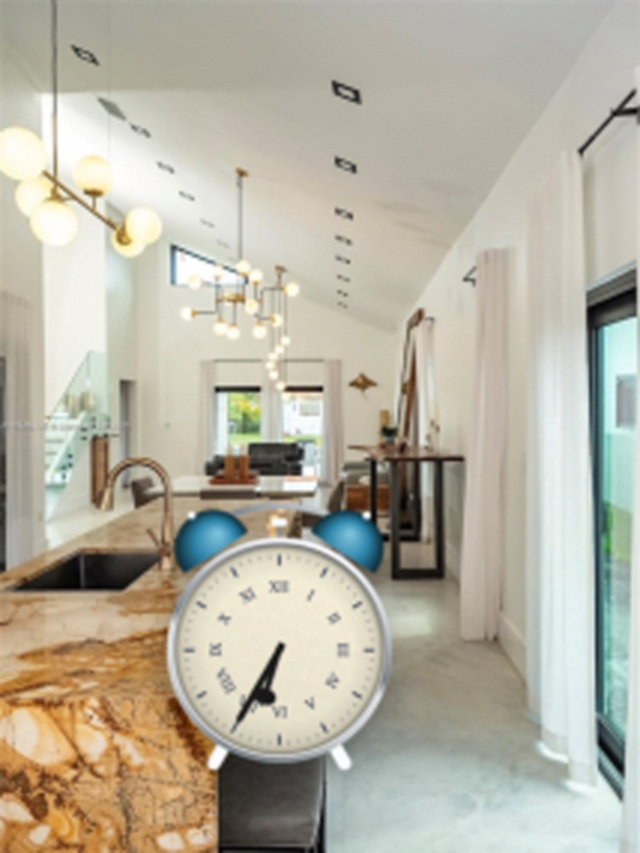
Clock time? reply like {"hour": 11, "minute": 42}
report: {"hour": 6, "minute": 35}
